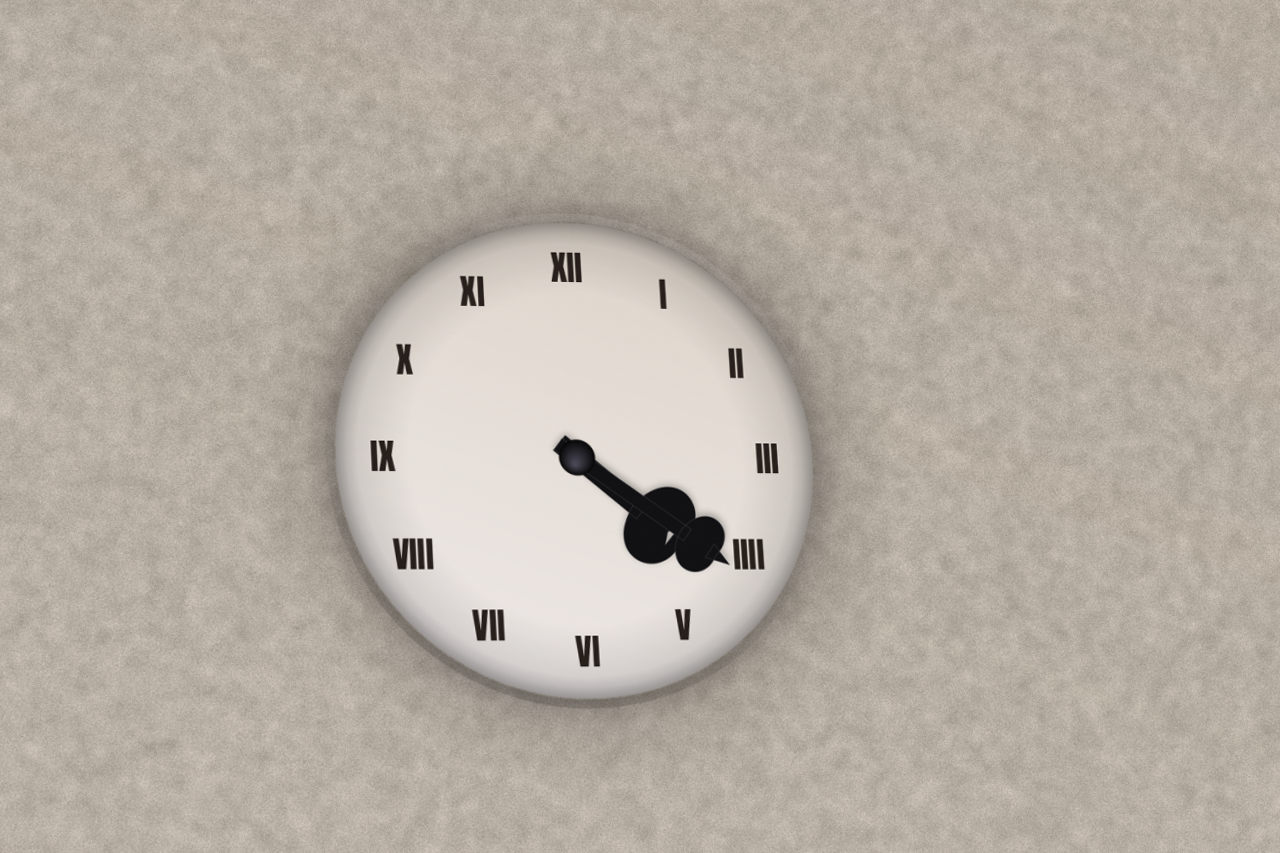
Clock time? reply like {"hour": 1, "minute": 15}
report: {"hour": 4, "minute": 21}
